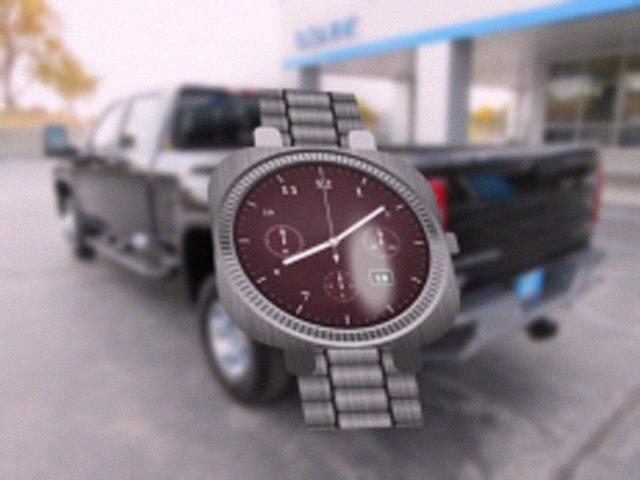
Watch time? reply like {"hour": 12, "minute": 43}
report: {"hour": 8, "minute": 9}
